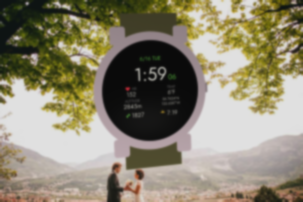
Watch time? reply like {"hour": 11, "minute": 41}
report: {"hour": 1, "minute": 59}
